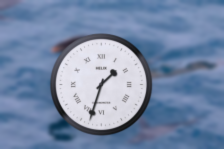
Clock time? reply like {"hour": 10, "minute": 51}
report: {"hour": 1, "minute": 33}
